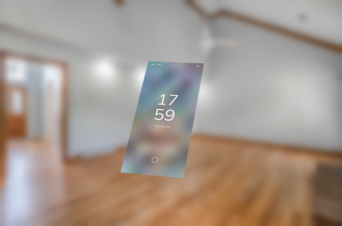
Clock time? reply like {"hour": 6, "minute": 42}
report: {"hour": 17, "minute": 59}
